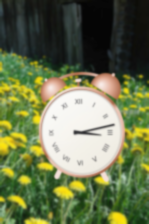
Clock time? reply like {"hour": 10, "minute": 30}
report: {"hour": 3, "minute": 13}
